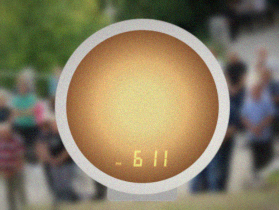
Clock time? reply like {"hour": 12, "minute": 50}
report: {"hour": 6, "minute": 11}
